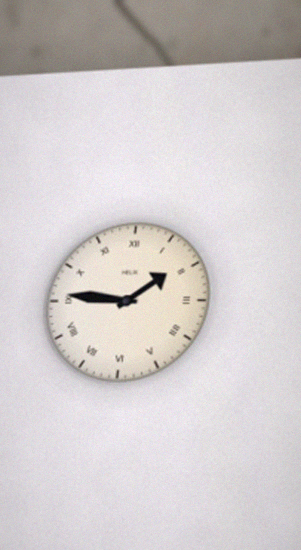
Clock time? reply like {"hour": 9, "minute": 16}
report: {"hour": 1, "minute": 46}
